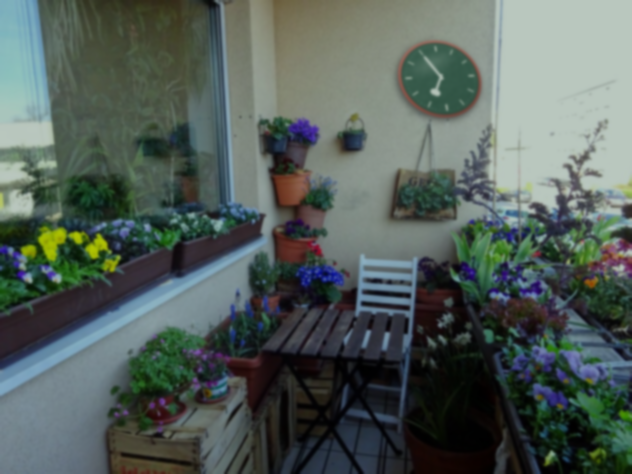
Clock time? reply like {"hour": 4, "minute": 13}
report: {"hour": 6, "minute": 55}
